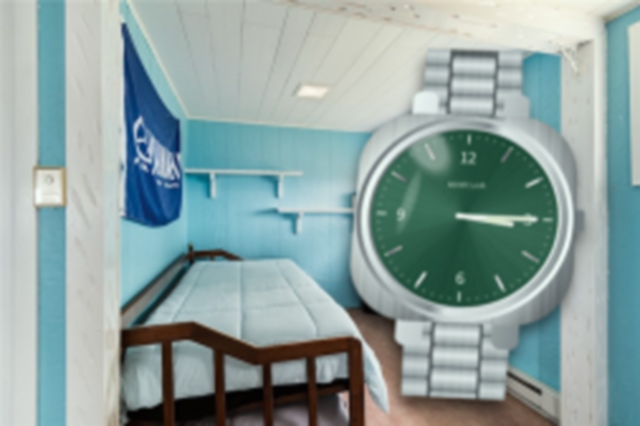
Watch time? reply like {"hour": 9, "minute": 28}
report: {"hour": 3, "minute": 15}
